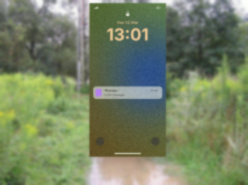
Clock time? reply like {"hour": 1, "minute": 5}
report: {"hour": 13, "minute": 1}
